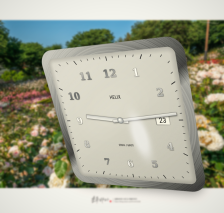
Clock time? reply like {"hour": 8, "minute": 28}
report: {"hour": 9, "minute": 14}
